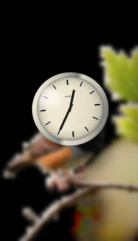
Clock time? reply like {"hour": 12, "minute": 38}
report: {"hour": 12, "minute": 35}
